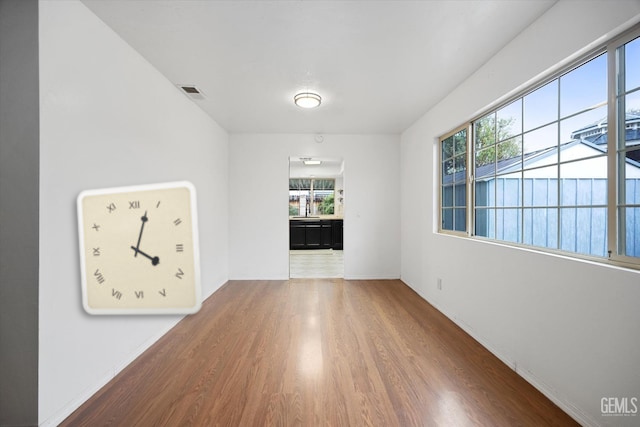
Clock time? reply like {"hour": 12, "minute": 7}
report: {"hour": 4, "minute": 3}
